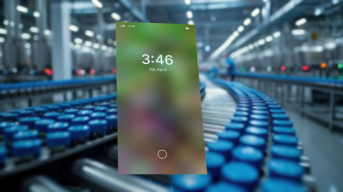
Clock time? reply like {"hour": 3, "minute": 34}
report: {"hour": 3, "minute": 46}
